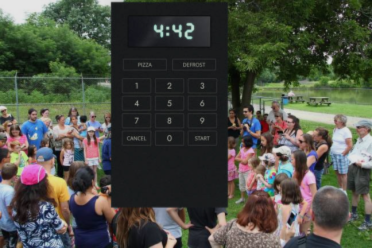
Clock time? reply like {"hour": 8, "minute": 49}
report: {"hour": 4, "minute": 42}
